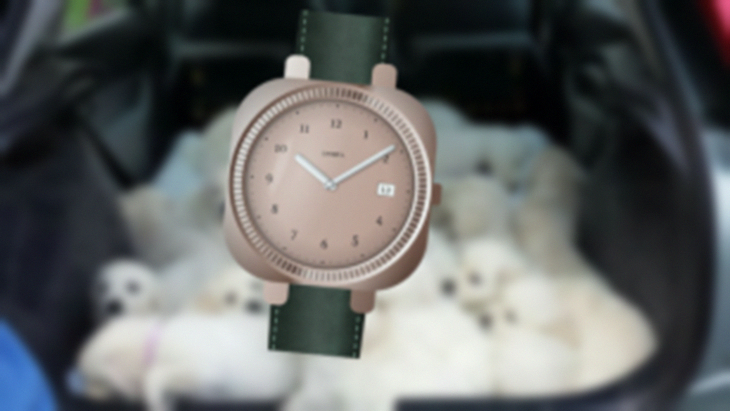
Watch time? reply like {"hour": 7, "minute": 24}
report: {"hour": 10, "minute": 9}
